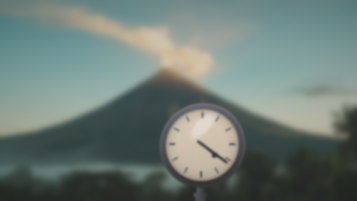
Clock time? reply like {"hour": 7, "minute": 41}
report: {"hour": 4, "minute": 21}
